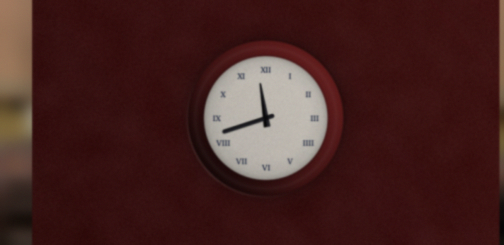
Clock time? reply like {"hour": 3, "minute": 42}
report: {"hour": 11, "minute": 42}
